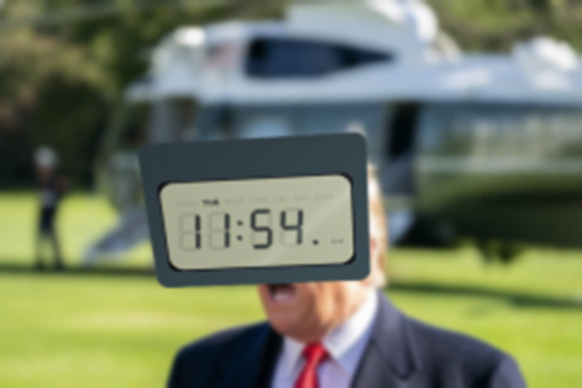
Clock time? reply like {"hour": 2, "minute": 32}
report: {"hour": 11, "minute": 54}
